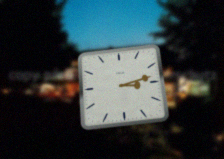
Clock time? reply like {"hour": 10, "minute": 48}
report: {"hour": 3, "minute": 13}
